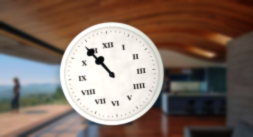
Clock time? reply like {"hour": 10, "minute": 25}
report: {"hour": 10, "minute": 54}
